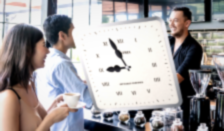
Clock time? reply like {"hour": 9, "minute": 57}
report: {"hour": 8, "minute": 57}
